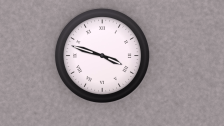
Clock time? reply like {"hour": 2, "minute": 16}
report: {"hour": 3, "minute": 48}
